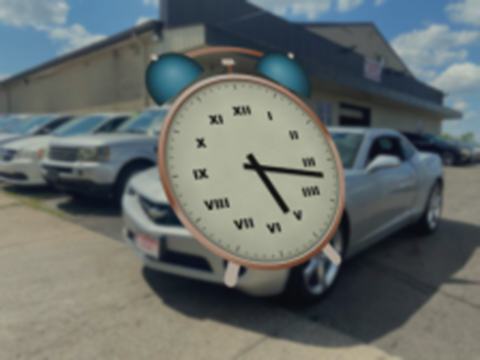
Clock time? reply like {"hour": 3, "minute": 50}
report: {"hour": 5, "minute": 17}
